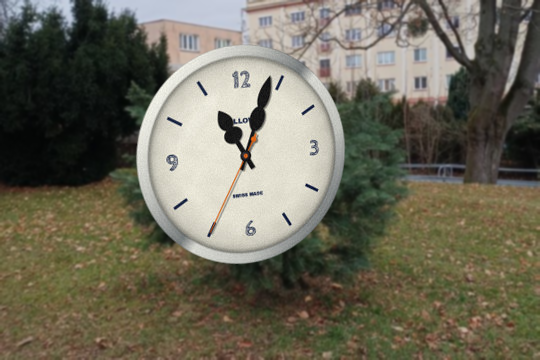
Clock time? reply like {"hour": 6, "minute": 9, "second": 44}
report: {"hour": 11, "minute": 3, "second": 35}
